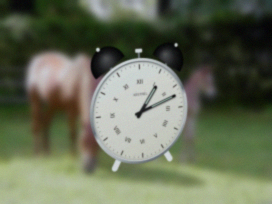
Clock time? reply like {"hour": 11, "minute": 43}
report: {"hour": 1, "minute": 12}
